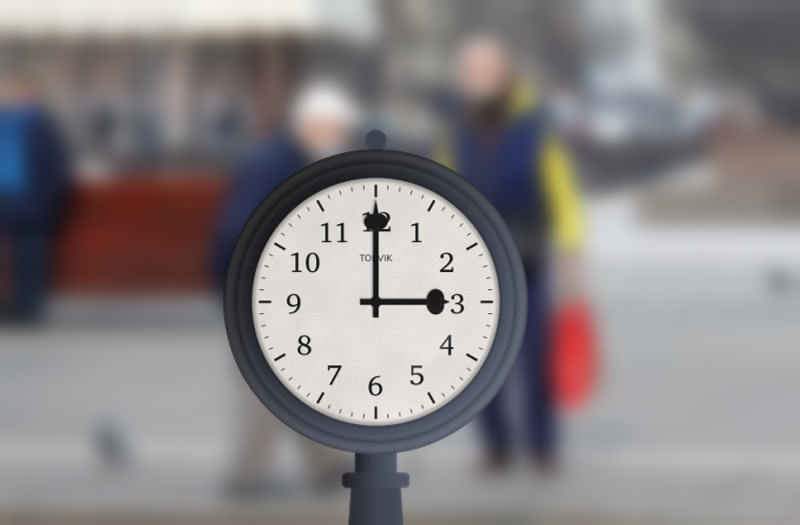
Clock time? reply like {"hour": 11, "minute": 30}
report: {"hour": 3, "minute": 0}
